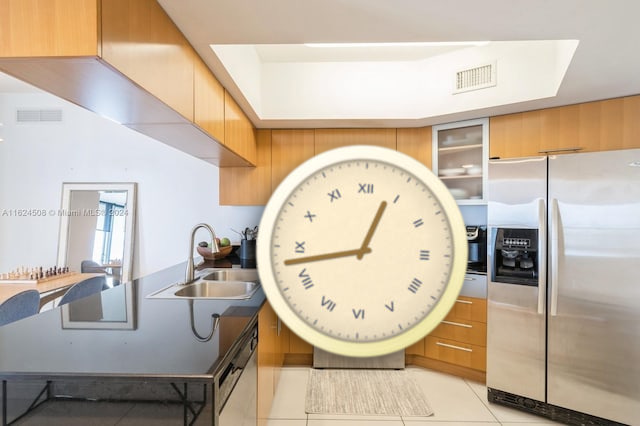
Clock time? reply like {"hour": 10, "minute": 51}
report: {"hour": 12, "minute": 43}
